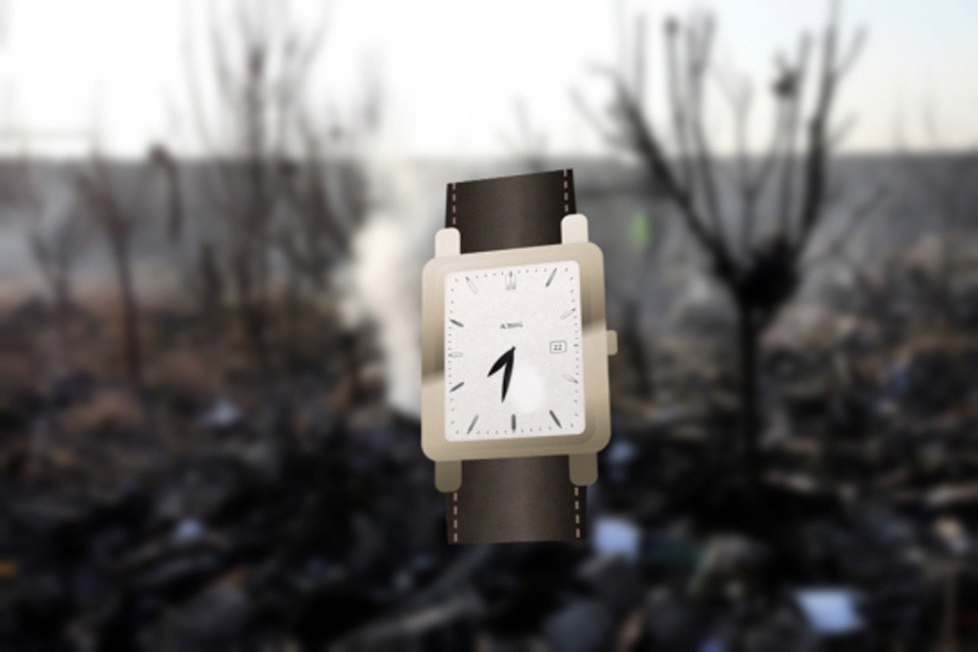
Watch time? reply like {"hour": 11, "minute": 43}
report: {"hour": 7, "minute": 32}
